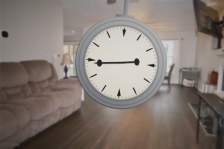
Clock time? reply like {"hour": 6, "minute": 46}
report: {"hour": 2, "minute": 44}
